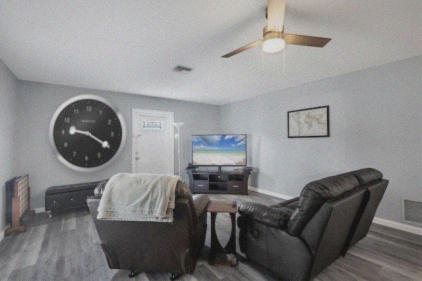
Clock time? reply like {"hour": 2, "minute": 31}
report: {"hour": 9, "minute": 20}
